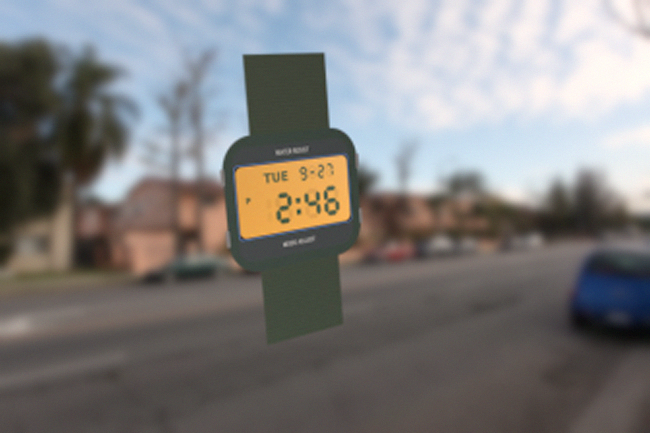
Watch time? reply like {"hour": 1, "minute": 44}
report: {"hour": 2, "minute": 46}
